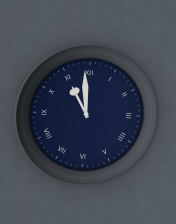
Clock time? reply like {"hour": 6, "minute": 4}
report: {"hour": 10, "minute": 59}
